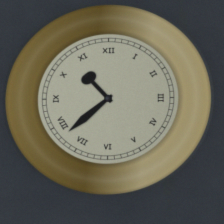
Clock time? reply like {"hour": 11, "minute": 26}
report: {"hour": 10, "minute": 38}
